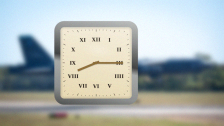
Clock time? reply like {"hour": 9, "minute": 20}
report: {"hour": 8, "minute": 15}
